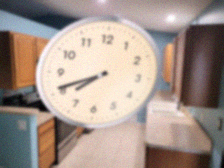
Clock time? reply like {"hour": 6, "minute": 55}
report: {"hour": 7, "minute": 41}
